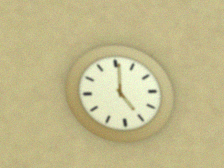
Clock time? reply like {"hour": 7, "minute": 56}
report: {"hour": 5, "minute": 1}
